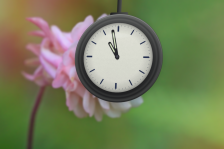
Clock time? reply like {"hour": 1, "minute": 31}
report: {"hour": 10, "minute": 58}
